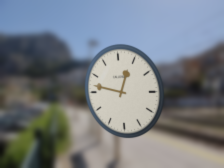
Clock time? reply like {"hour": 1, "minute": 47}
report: {"hour": 12, "minute": 47}
